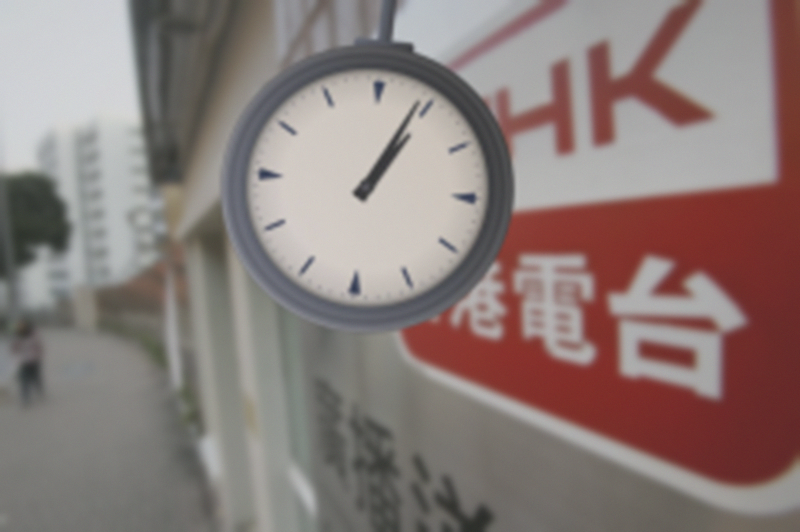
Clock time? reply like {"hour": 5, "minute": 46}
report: {"hour": 1, "minute": 4}
